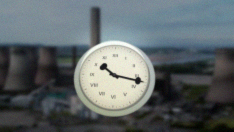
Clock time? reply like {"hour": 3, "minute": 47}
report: {"hour": 10, "minute": 17}
